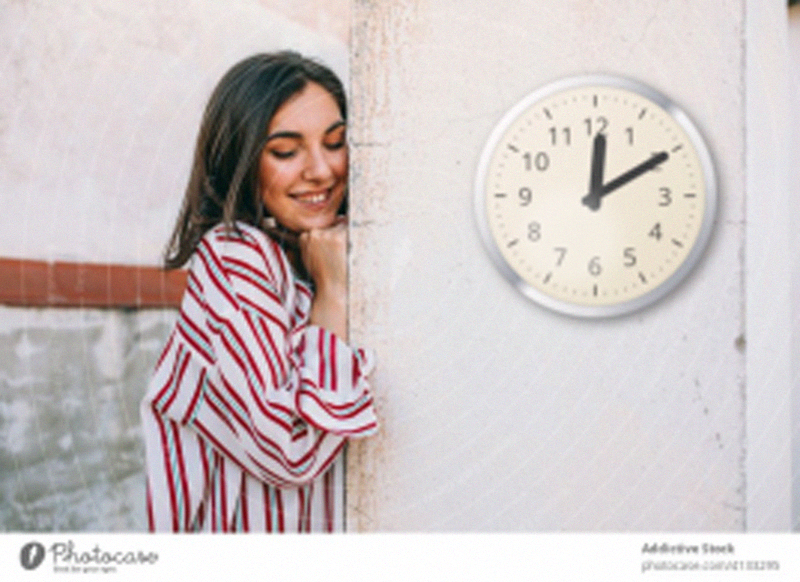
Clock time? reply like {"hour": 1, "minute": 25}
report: {"hour": 12, "minute": 10}
